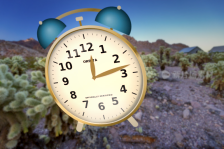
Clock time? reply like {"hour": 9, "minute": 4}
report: {"hour": 12, "minute": 13}
